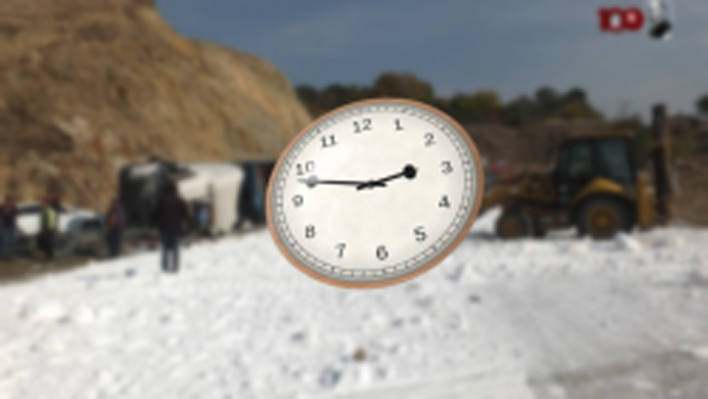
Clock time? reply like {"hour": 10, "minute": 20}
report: {"hour": 2, "minute": 48}
